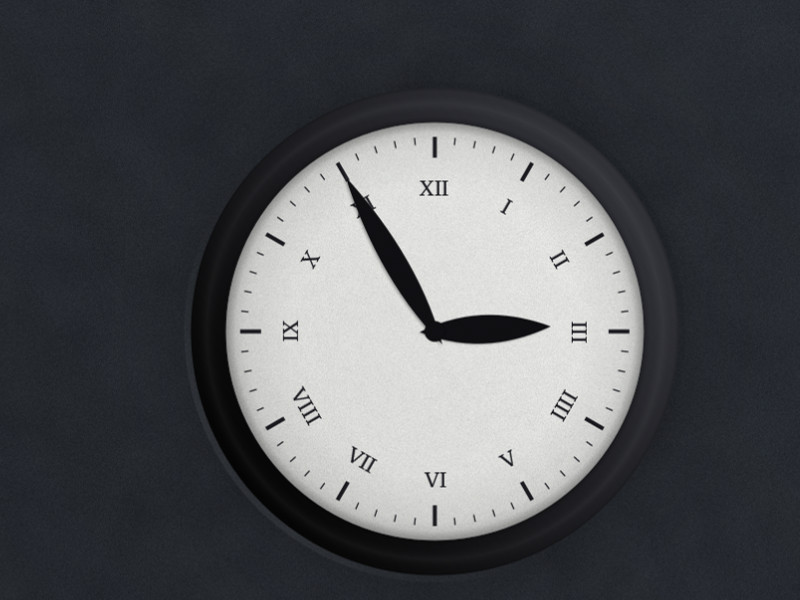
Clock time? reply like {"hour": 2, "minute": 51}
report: {"hour": 2, "minute": 55}
